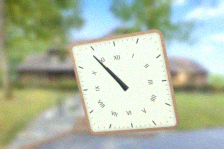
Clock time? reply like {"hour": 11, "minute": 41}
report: {"hour": 10, "minute": 54}
